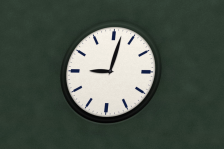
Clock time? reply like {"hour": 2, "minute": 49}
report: {"hour": 9, "minute": 2}
